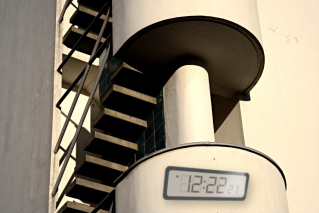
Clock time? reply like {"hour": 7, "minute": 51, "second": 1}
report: {"hour": 12, "minute": 22, "second": 21}
